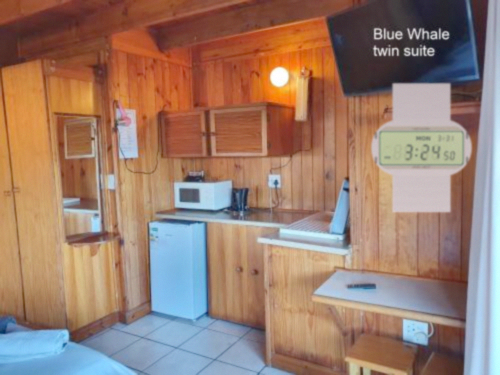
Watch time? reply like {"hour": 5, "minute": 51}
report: {"hour": 3, "minute": 24}
